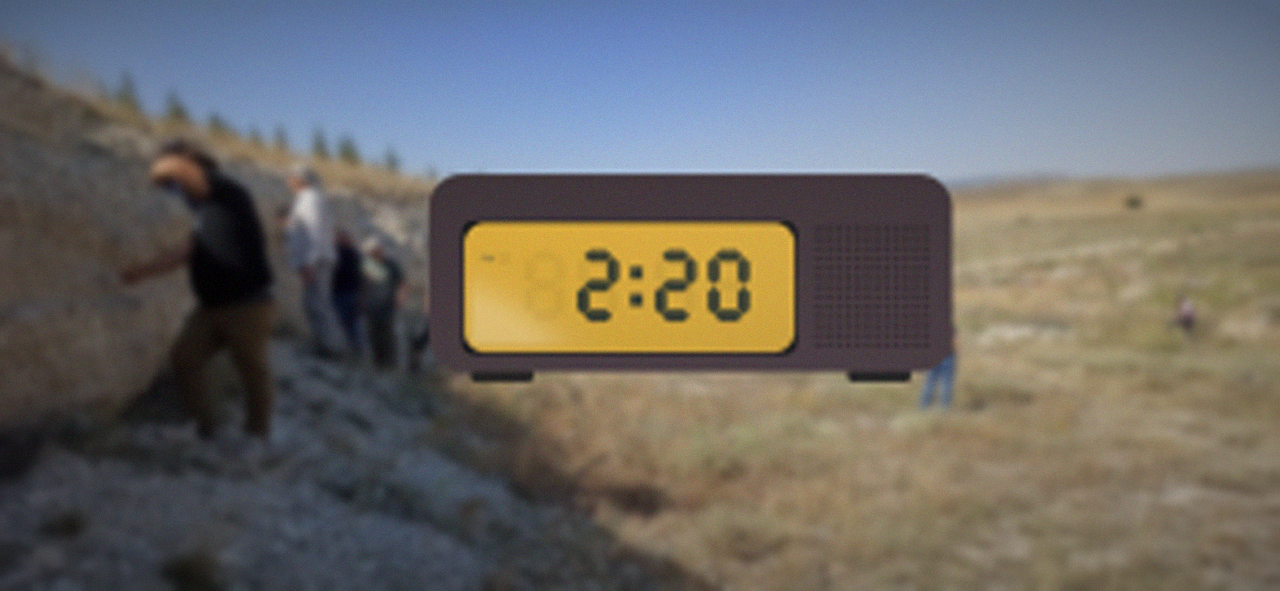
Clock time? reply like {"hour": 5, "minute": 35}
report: {"hour": 2, "minute": 20}
